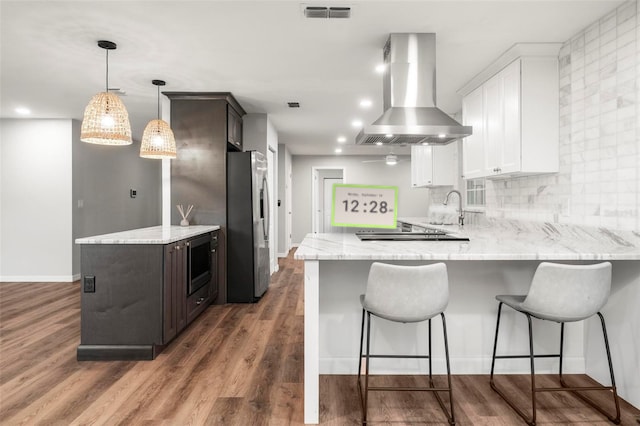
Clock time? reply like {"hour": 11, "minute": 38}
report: {"hour": 12, "minute": 28}
